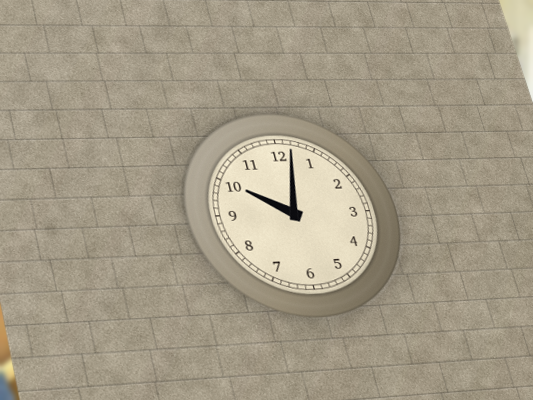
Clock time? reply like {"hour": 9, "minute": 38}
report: {"hour": 10, "minute": 2}
